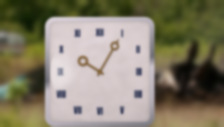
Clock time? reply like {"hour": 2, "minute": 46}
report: {"hour": 10, "minute": 5}
